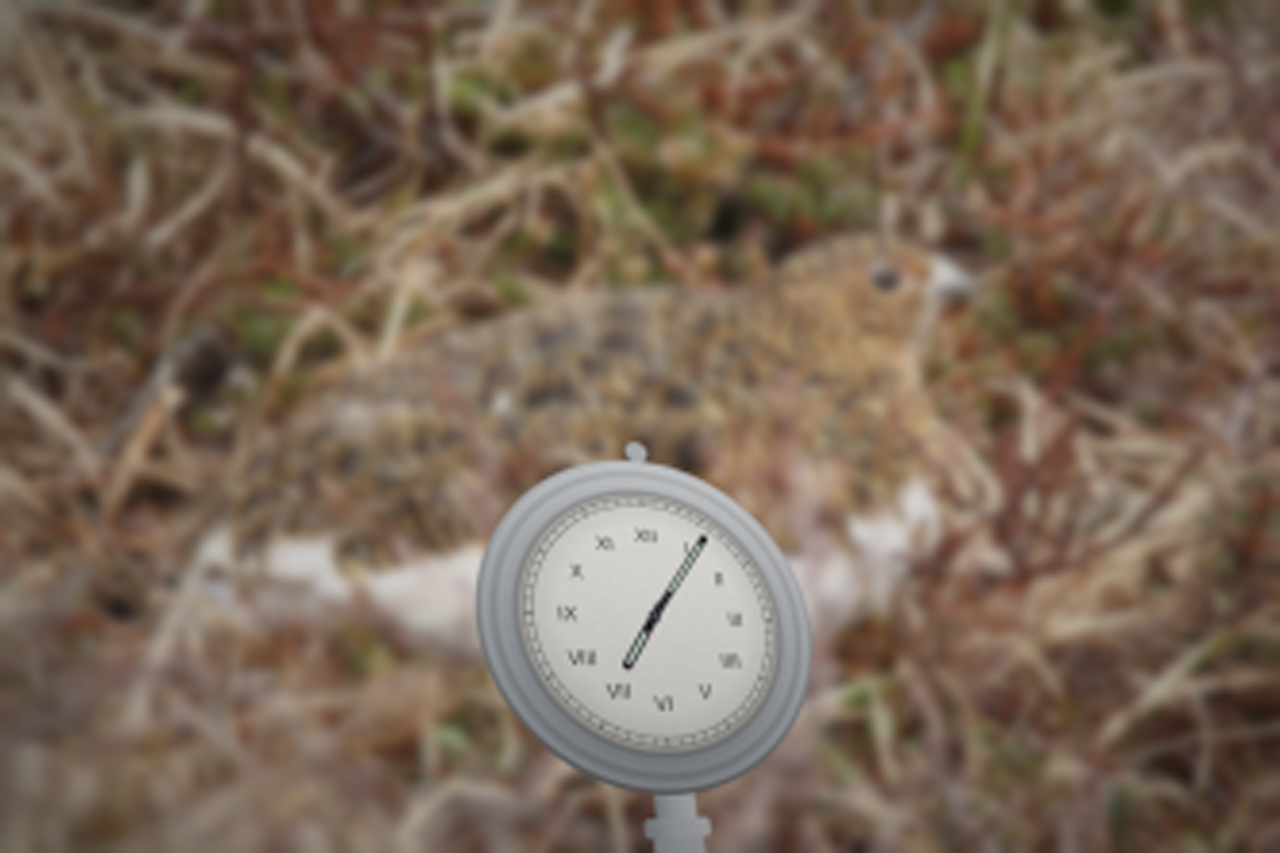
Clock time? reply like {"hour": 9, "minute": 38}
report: {"hour": 7, "minute": 6}
